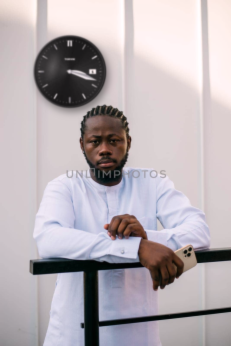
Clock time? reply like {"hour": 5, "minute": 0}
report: {"hour": 3, "minute": 18}
